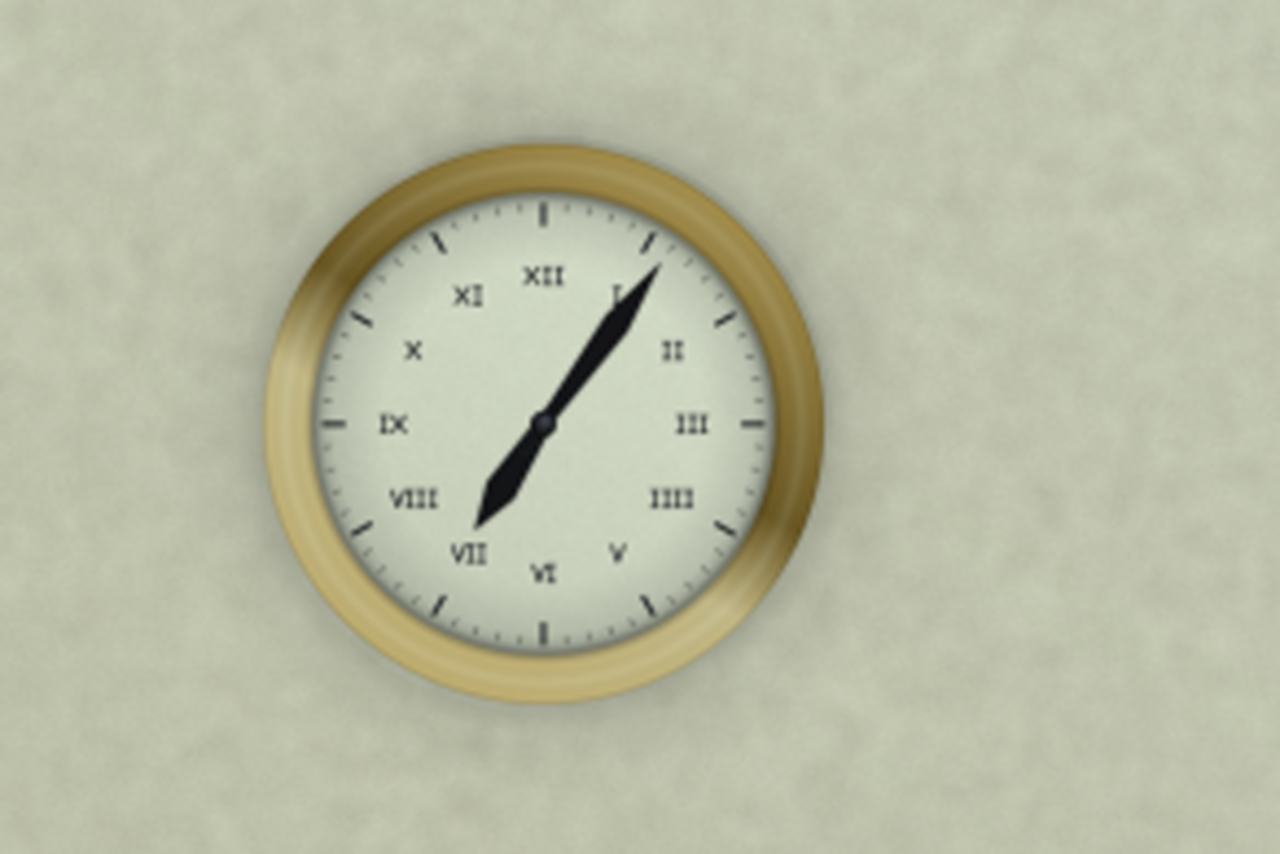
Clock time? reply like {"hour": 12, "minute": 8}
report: {"hour": 7, "minute": 6}
